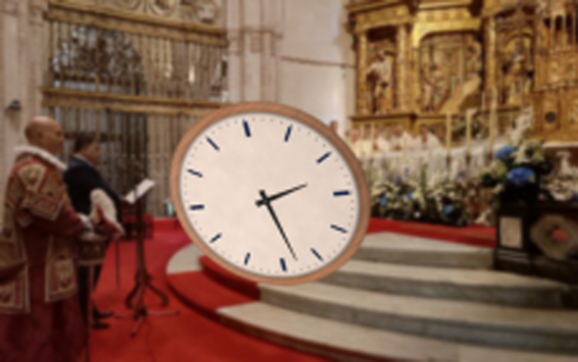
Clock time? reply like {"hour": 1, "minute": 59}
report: {"hour": 2, "minute": 28}
